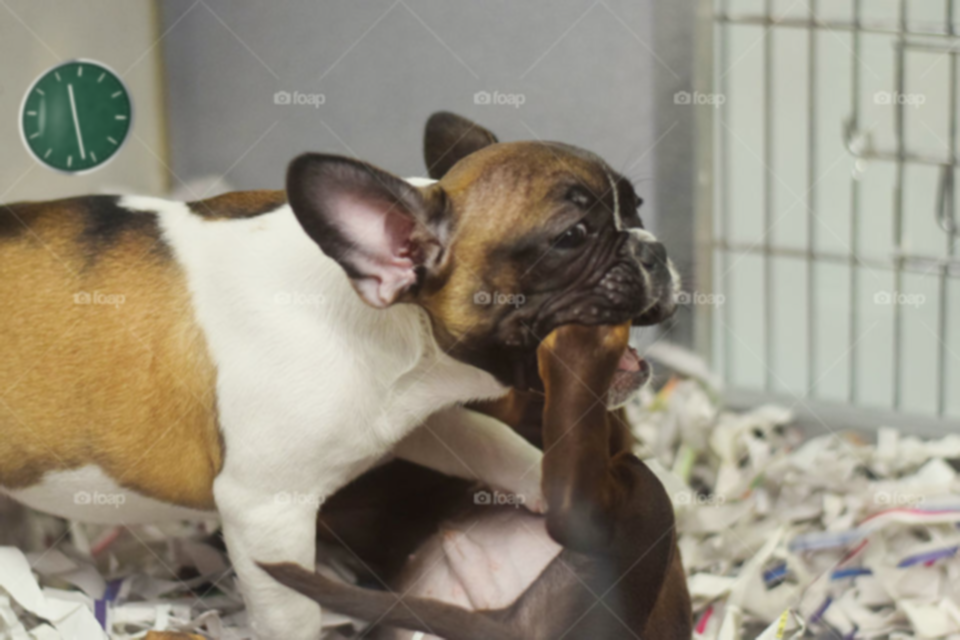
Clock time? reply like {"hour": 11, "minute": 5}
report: {"hour": 11, "minute": 27}
